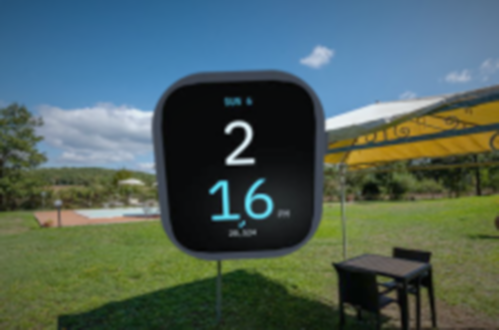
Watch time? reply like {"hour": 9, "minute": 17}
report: {"hour": 2, "minute": 16}
